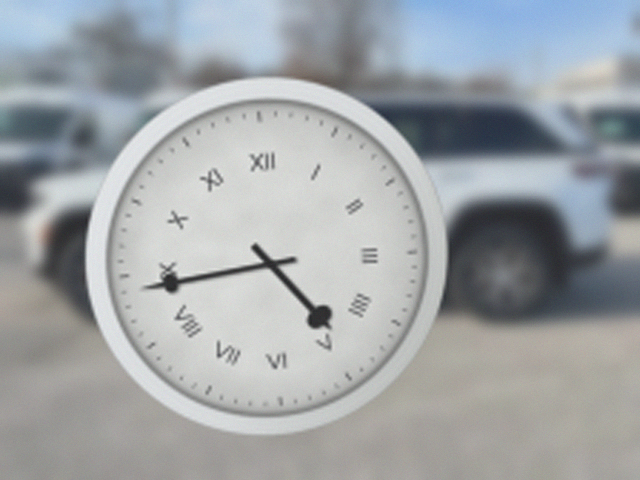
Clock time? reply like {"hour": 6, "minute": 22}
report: {"hour": 4, "minute": 44}
